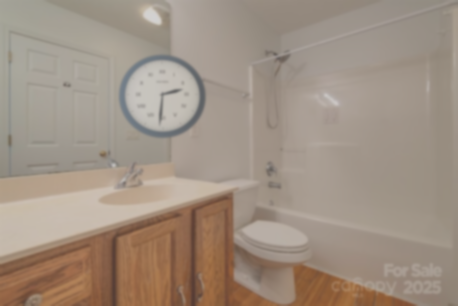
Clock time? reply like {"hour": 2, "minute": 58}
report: {"hour": 2, "minute": 31}
